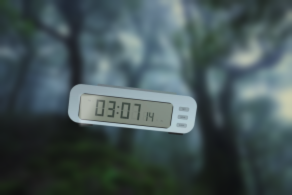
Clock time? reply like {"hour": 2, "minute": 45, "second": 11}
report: {"hour": 3, "minute": 7, "second": 14}
